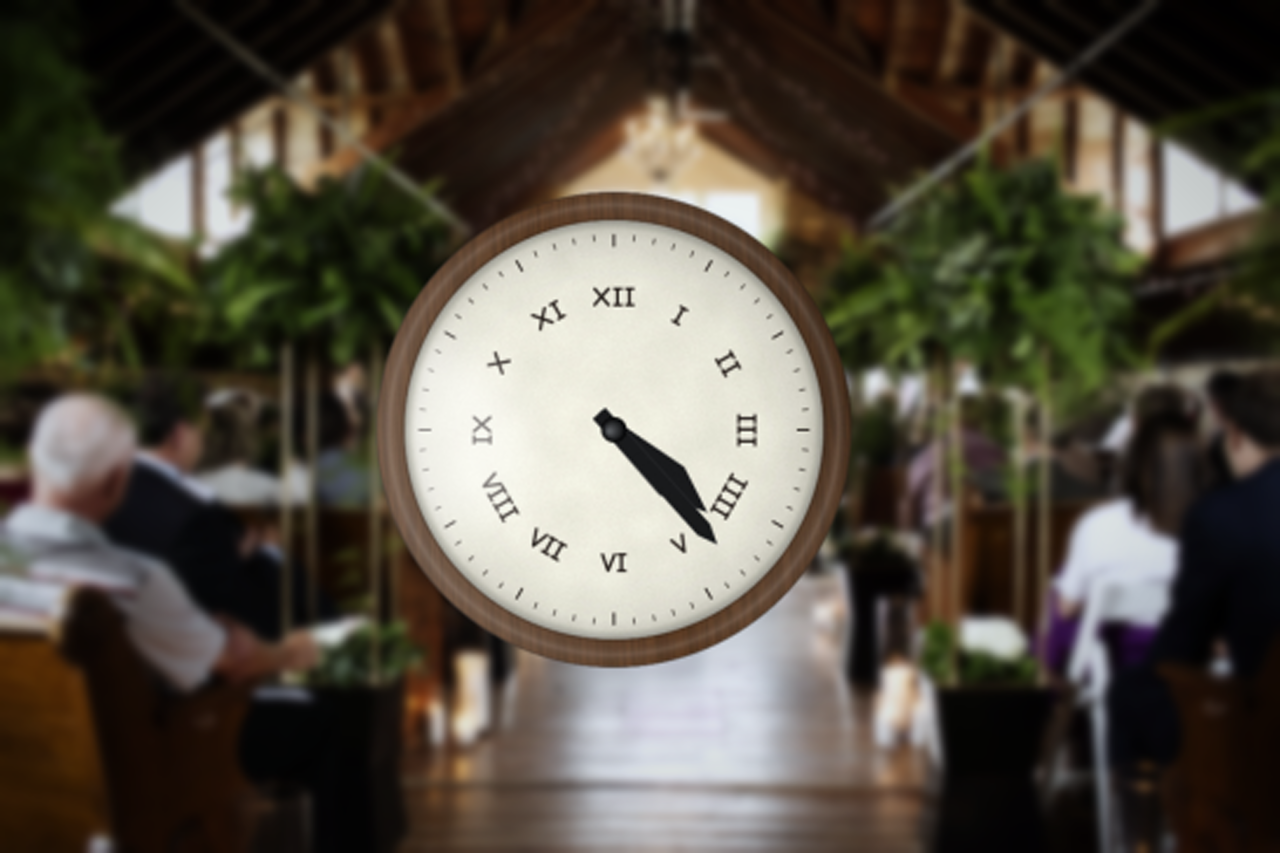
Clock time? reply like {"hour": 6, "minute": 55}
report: {"hour": 4, "minute": 23}
